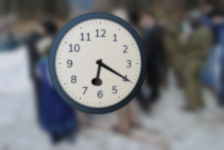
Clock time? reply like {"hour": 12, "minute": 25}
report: {"hour": 6, "minute": 20}
